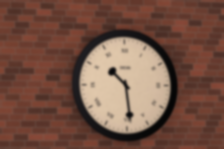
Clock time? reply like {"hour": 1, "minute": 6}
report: {"hour": 10, "minute": 29}
